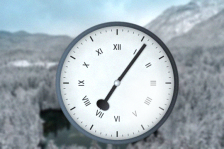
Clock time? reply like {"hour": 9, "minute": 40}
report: {"hour": 7, "minute": 6}
